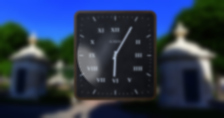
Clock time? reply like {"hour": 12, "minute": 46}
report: {"hour": 6, "minute": 5}
